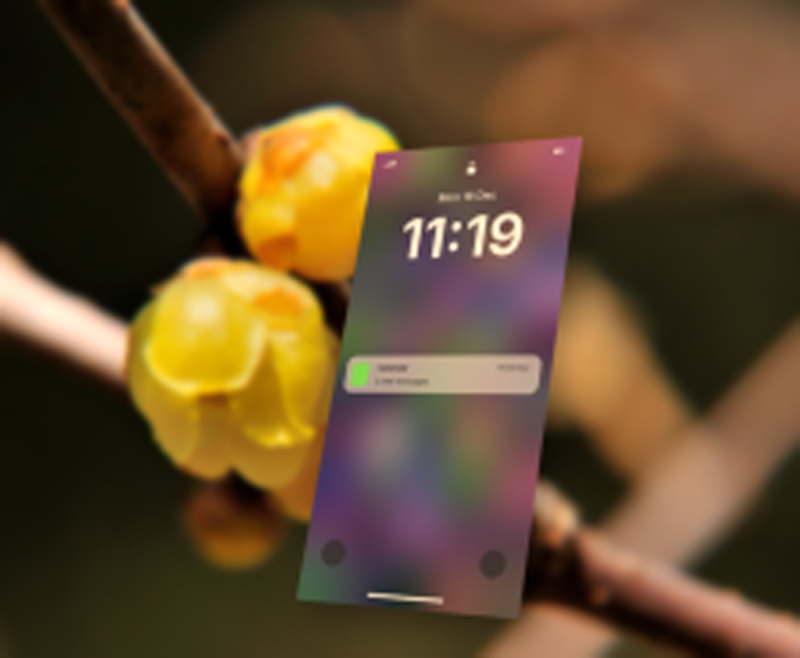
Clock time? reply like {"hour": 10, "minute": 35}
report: {"hour": 11, "minute": 19}
